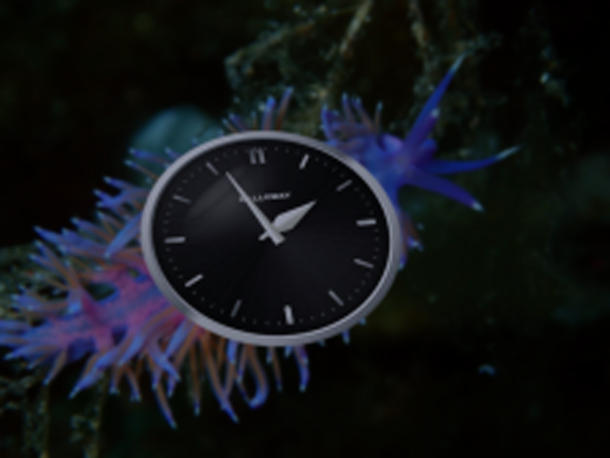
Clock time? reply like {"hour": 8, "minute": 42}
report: {"hour": 1, "minute": 56}
